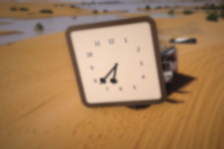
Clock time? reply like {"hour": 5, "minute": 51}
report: {"hour": 6, "minute": 38}
